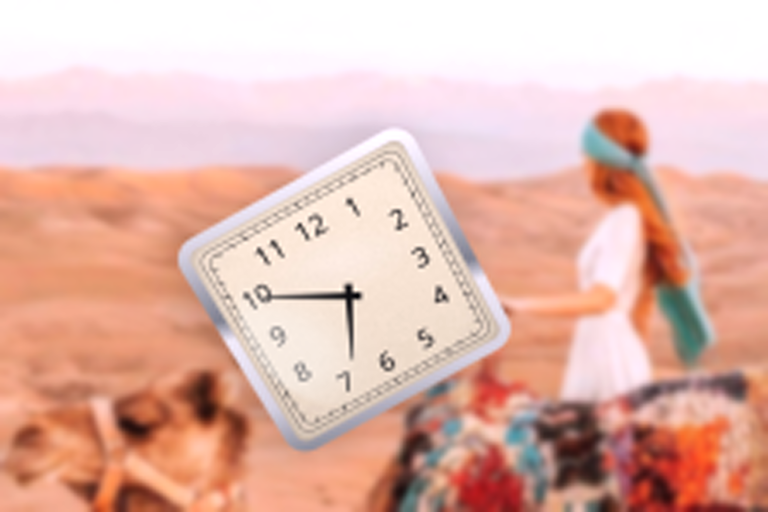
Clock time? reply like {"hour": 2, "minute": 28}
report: {"hour": 6, "minute": 50}
